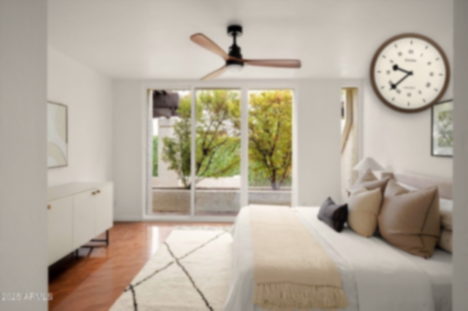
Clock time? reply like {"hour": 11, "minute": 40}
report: {"hour": 9, "minute": 38}
